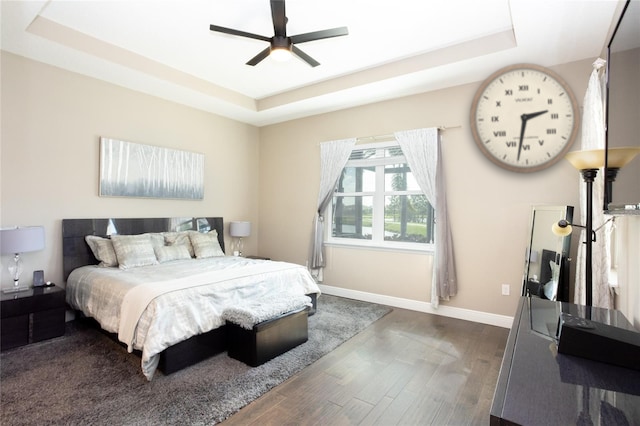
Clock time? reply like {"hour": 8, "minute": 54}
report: {"hour": 2, "minute": 32}
